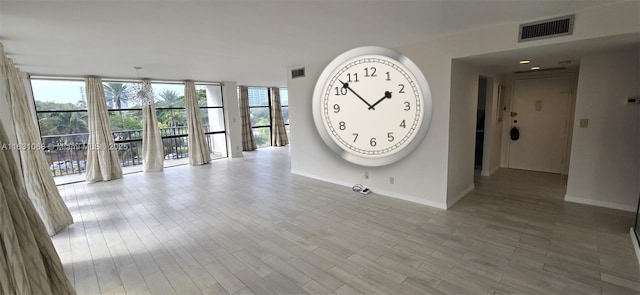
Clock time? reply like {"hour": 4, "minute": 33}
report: {"hour": 1, "minute": 52}
